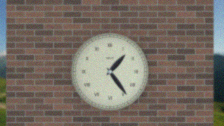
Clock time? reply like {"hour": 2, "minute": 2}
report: {"hour": 1, "minute": 24}
